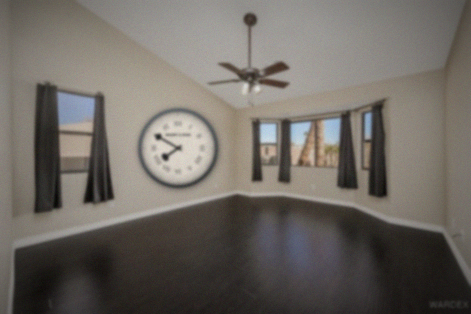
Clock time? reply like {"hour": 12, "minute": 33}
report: {"hour": 7, "minute": 50}
